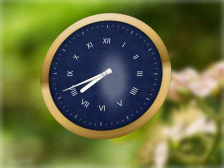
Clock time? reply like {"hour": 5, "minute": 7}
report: {"hour": 7, "minute": 41}
